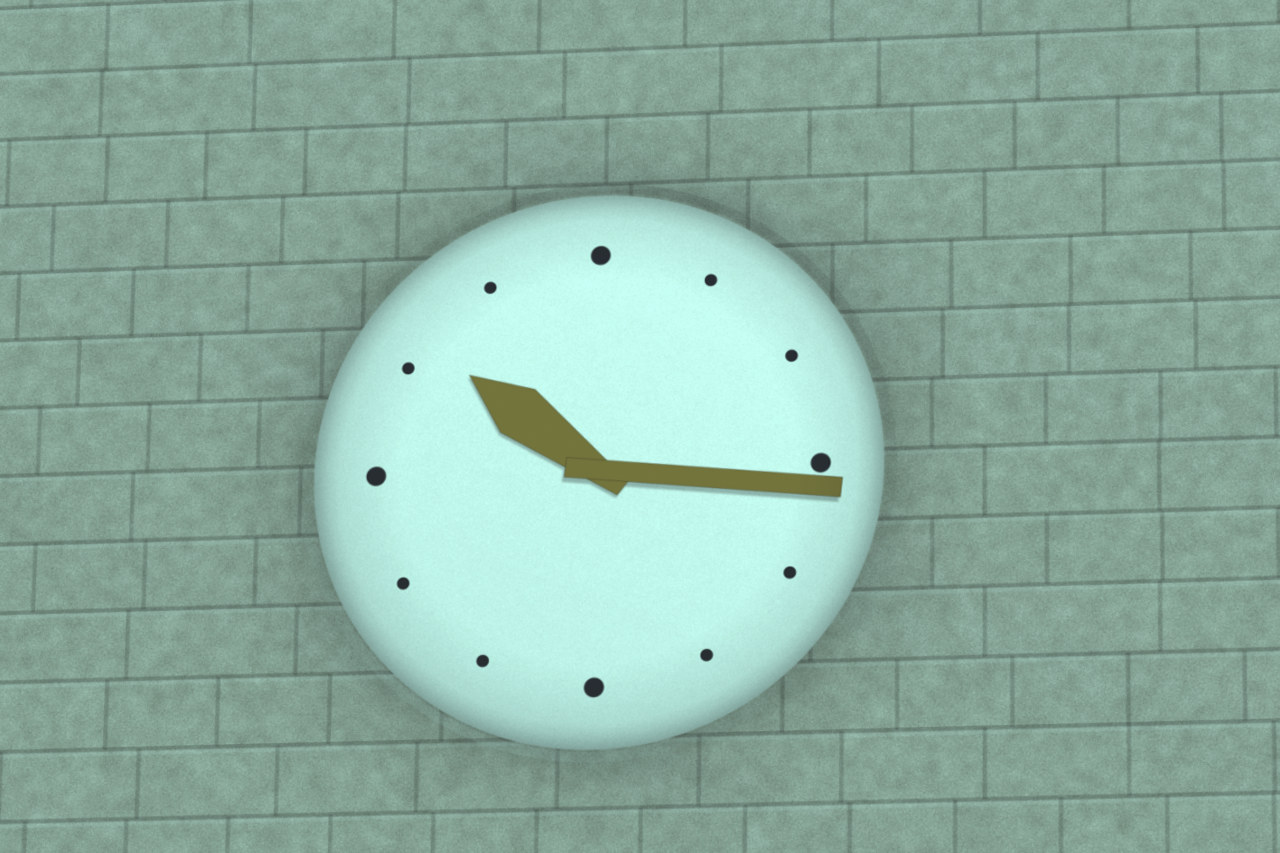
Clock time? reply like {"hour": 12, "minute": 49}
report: {"hour": 10, "minute": 16}
